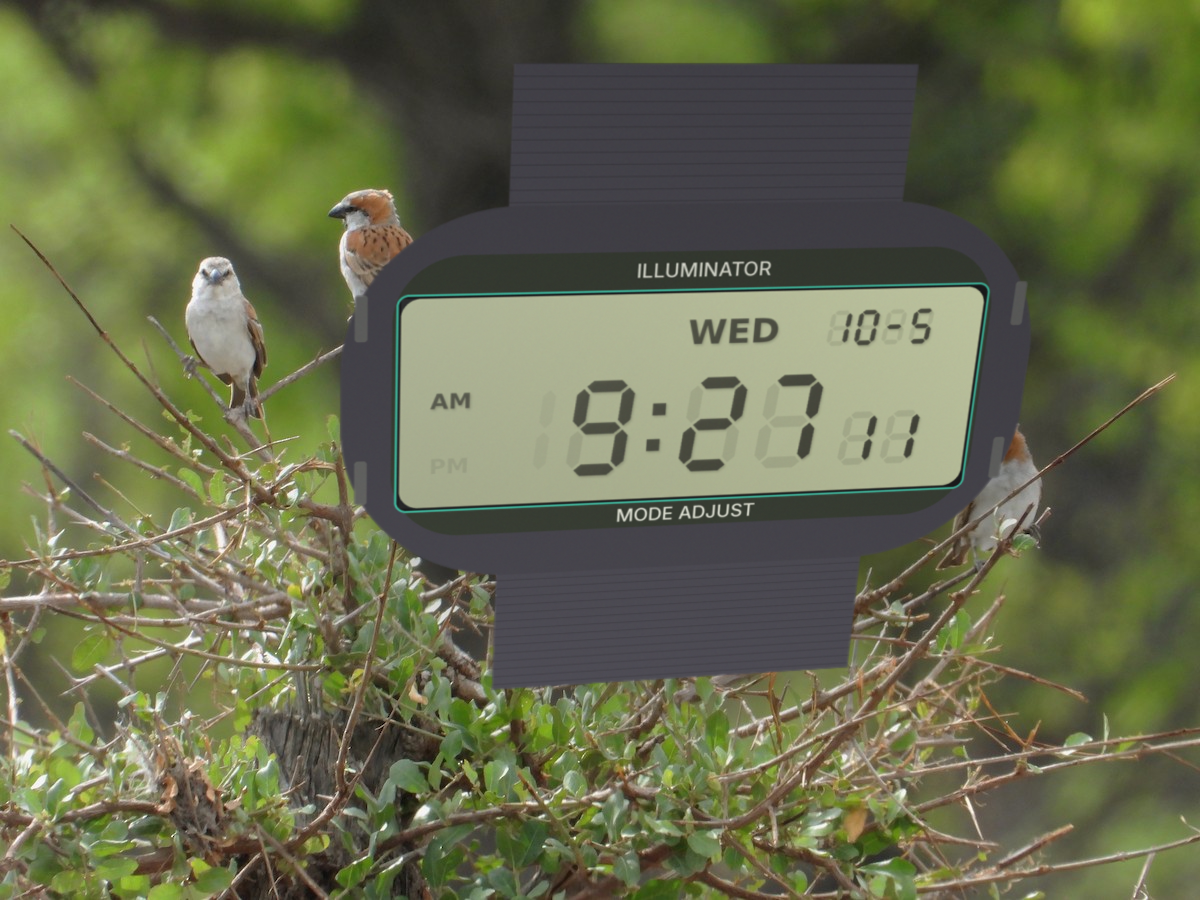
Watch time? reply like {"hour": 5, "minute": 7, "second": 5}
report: {"hour": 9, "minute": 27, "second": 11}
